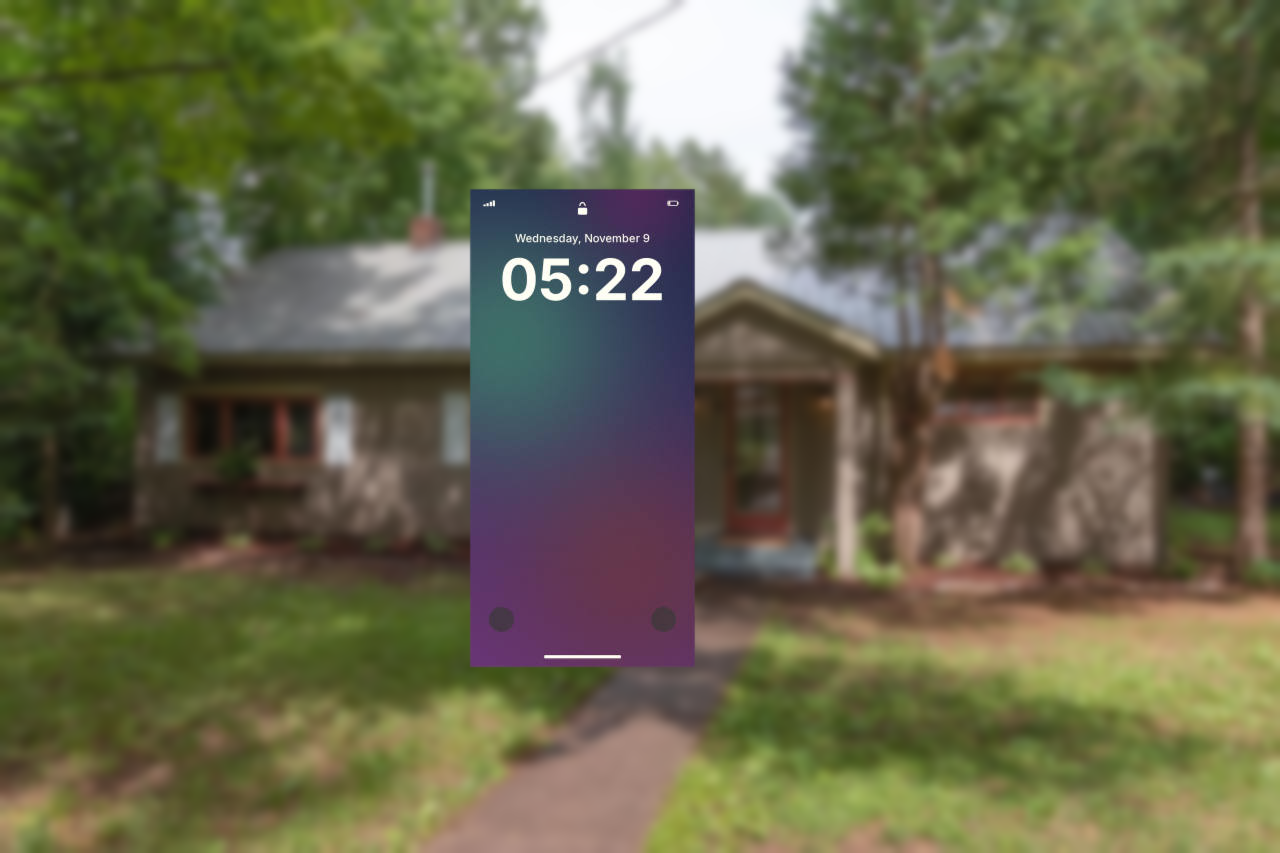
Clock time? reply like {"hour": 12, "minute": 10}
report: {"hour": 5, "minute": 22}
